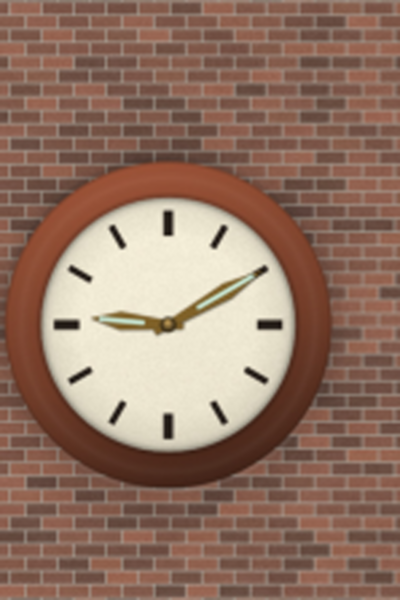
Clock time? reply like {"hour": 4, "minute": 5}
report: {"hour": 9, "minute": 10}
